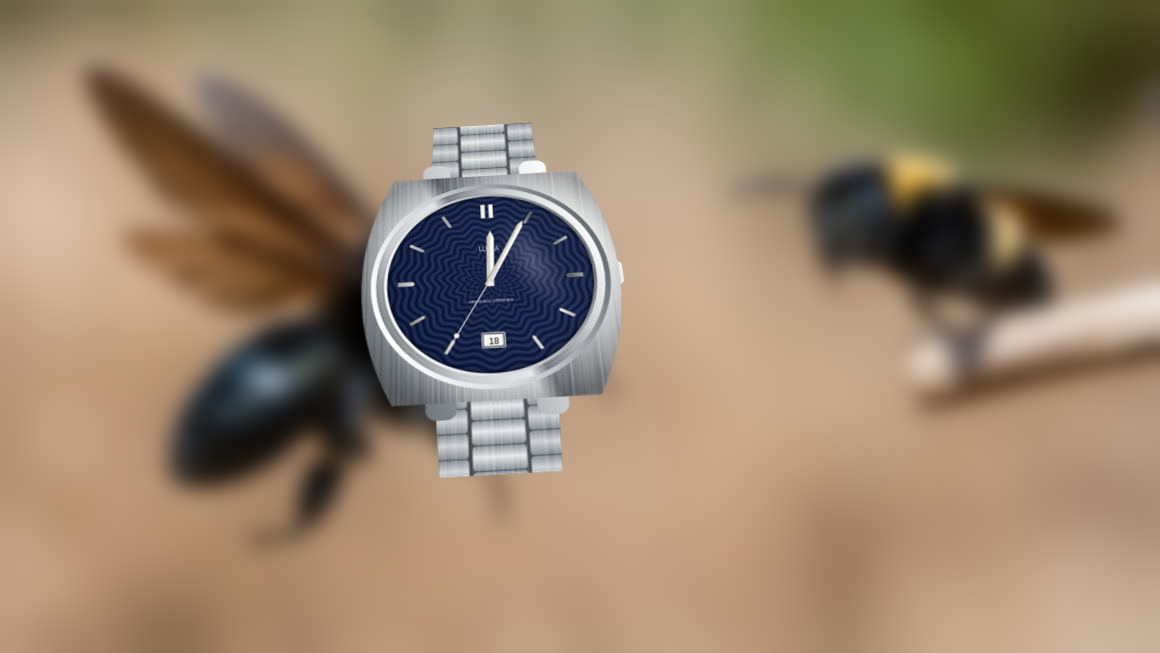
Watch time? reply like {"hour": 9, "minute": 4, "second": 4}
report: {"hour": 12, "minute": 4, "second": 35}
